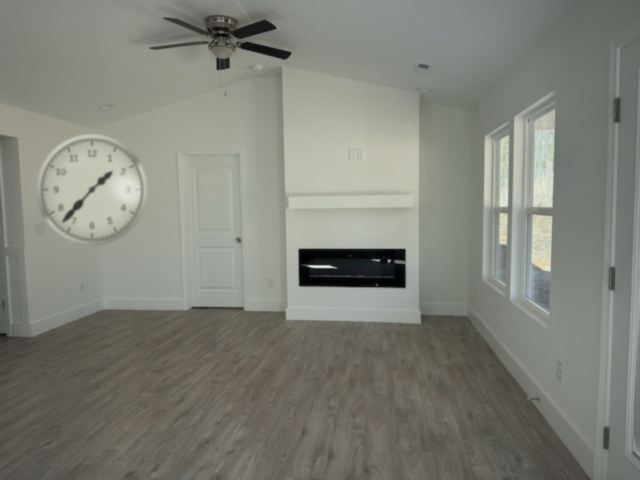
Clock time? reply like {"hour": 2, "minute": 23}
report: {"hour": 1, "minute": 37}
